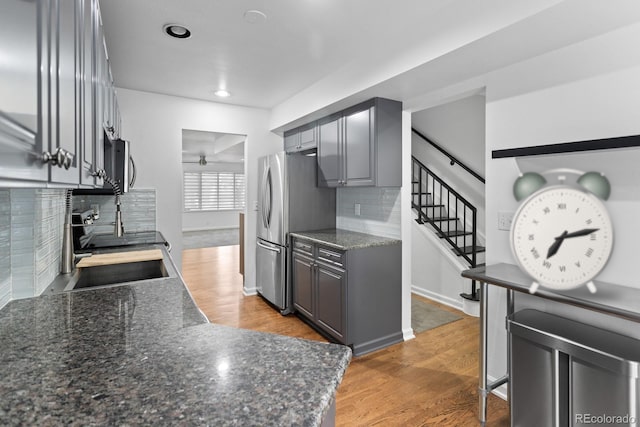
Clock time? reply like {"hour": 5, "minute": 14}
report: {"hour": 7, "minute": 13}
